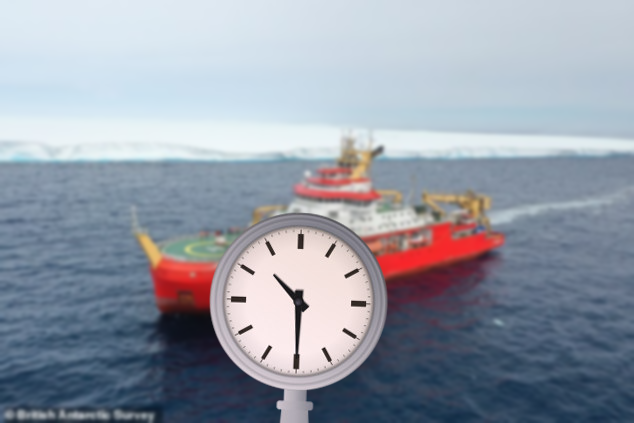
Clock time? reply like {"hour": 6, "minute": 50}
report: {"hour": 10, "minute": 30}
